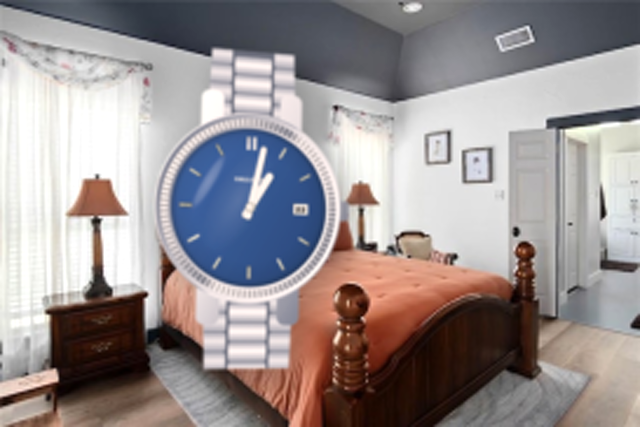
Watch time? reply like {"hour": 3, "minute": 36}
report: {"hour": 1, "minute": 2}
